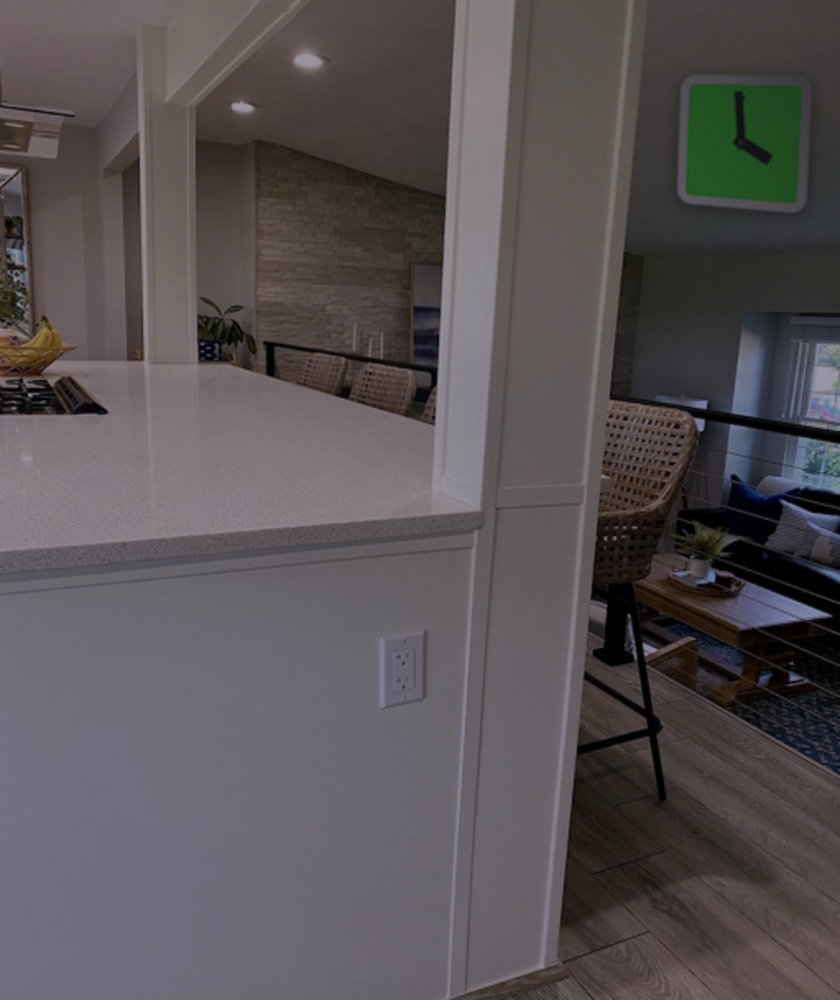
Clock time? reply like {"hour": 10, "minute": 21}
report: {"hour": 3, "minute": 59}
